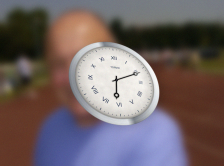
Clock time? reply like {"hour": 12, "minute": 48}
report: {"hour": 6, "minute": 11}
